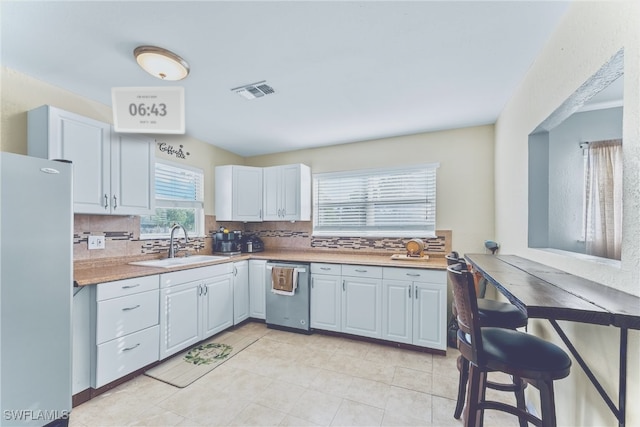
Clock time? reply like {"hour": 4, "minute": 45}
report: {"hour": 6, "minute": 43}
